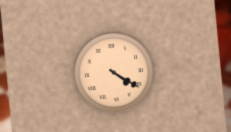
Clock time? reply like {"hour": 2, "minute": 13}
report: {"hour": 4, "minute": 21}
